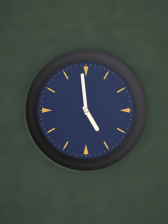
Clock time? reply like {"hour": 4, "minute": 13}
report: {"hour": 4, "minute": 59}
